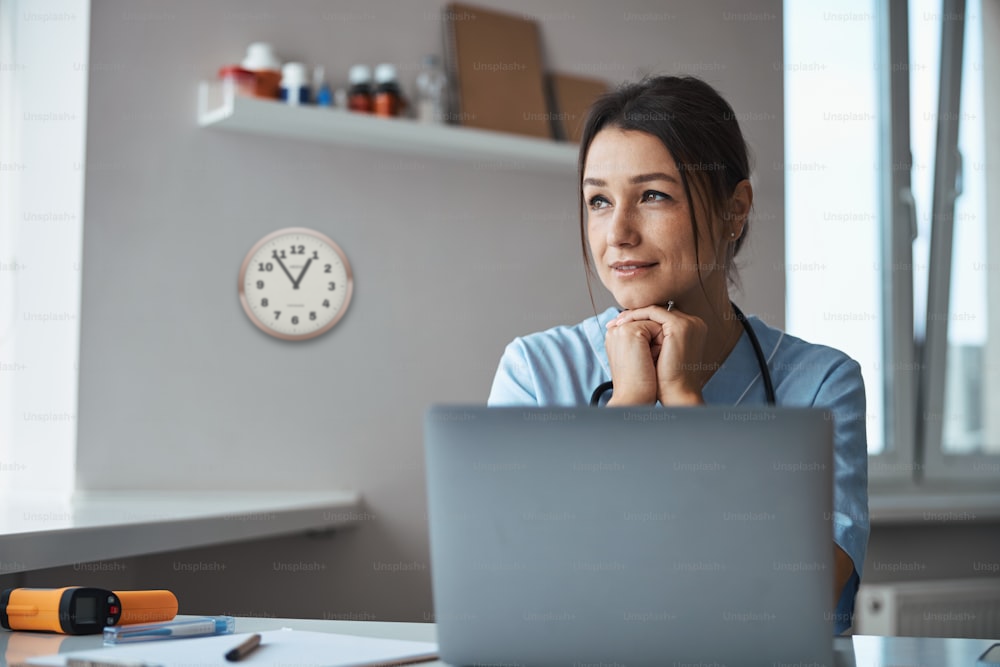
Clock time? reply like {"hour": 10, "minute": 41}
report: {"hour": 12, "minute": 54}
